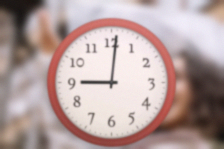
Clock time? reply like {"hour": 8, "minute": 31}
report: {"hour": 9, "minute": 1}
